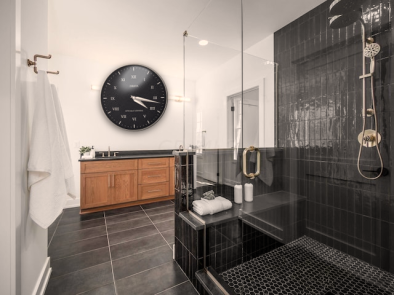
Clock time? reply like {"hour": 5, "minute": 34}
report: {"hour": 4, "minute": 17}
